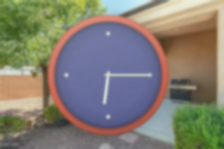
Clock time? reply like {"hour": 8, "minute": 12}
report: {"hour": 6, "minute": 15}
